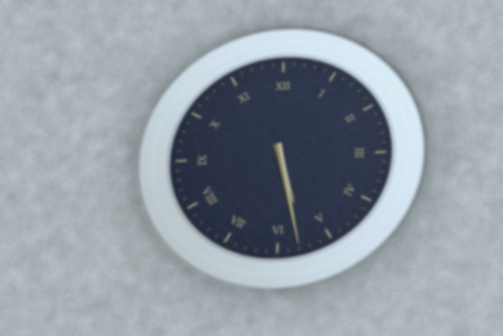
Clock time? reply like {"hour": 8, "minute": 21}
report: {"hour": 5, "minute": 28}
